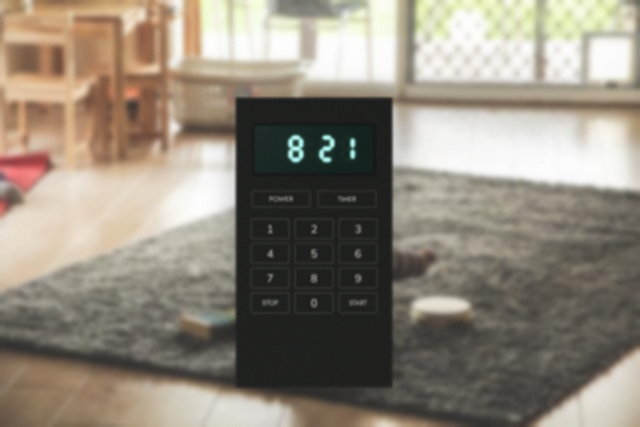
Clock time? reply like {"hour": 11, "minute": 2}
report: {"hour": 8, "minute": 21}
